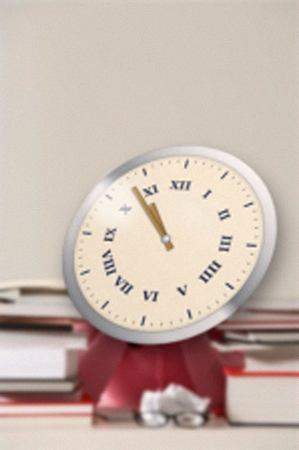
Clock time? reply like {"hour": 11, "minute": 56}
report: {"hour": 10, "minute": 53}
